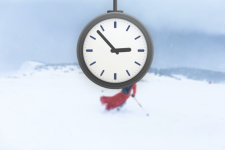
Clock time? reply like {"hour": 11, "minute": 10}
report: {"hour": 2, "minute": 53}
